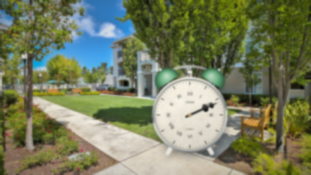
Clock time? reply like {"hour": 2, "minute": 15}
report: {"hour": 2, "minute": 11}
